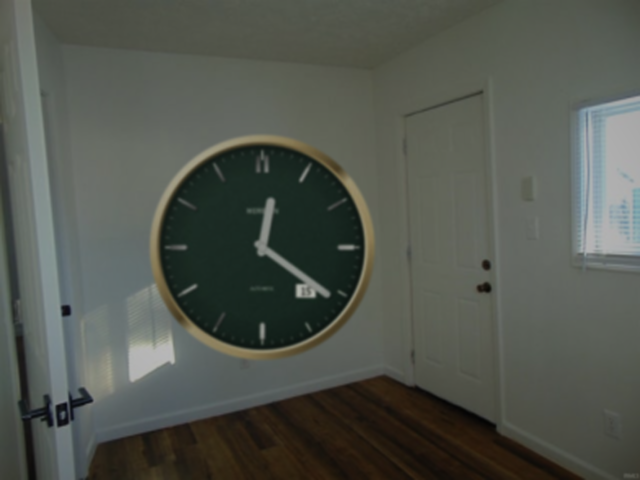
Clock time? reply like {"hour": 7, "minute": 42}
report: {"hour": 12, "minute": 21}
